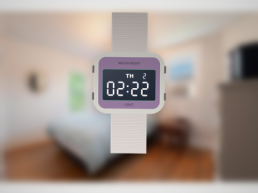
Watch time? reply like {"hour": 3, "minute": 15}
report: {"hour": 2, "minute": 22}
